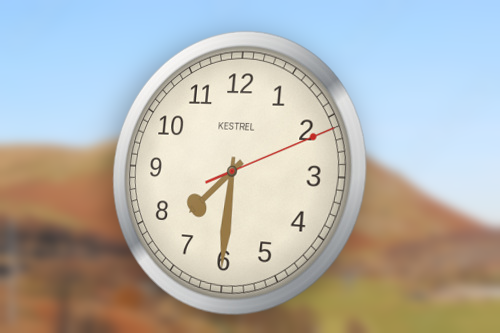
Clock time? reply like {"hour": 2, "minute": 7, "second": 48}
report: {"hour": 7, "minute": 30, "second": 11}
